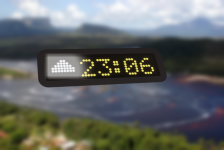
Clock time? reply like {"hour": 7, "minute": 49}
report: {"hour": 23, "minute": 6}
